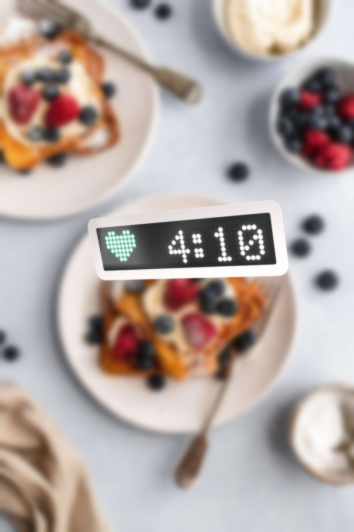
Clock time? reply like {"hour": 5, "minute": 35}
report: {"hour": 4, "minute": 10}
